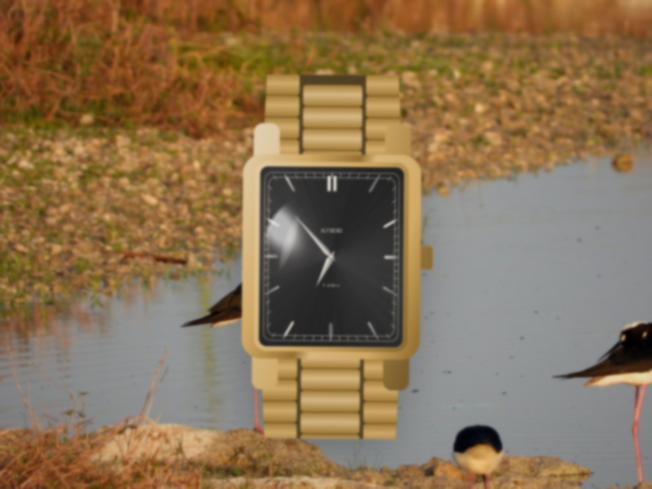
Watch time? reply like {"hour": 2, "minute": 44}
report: {"hour": 6, "minute": 53}
